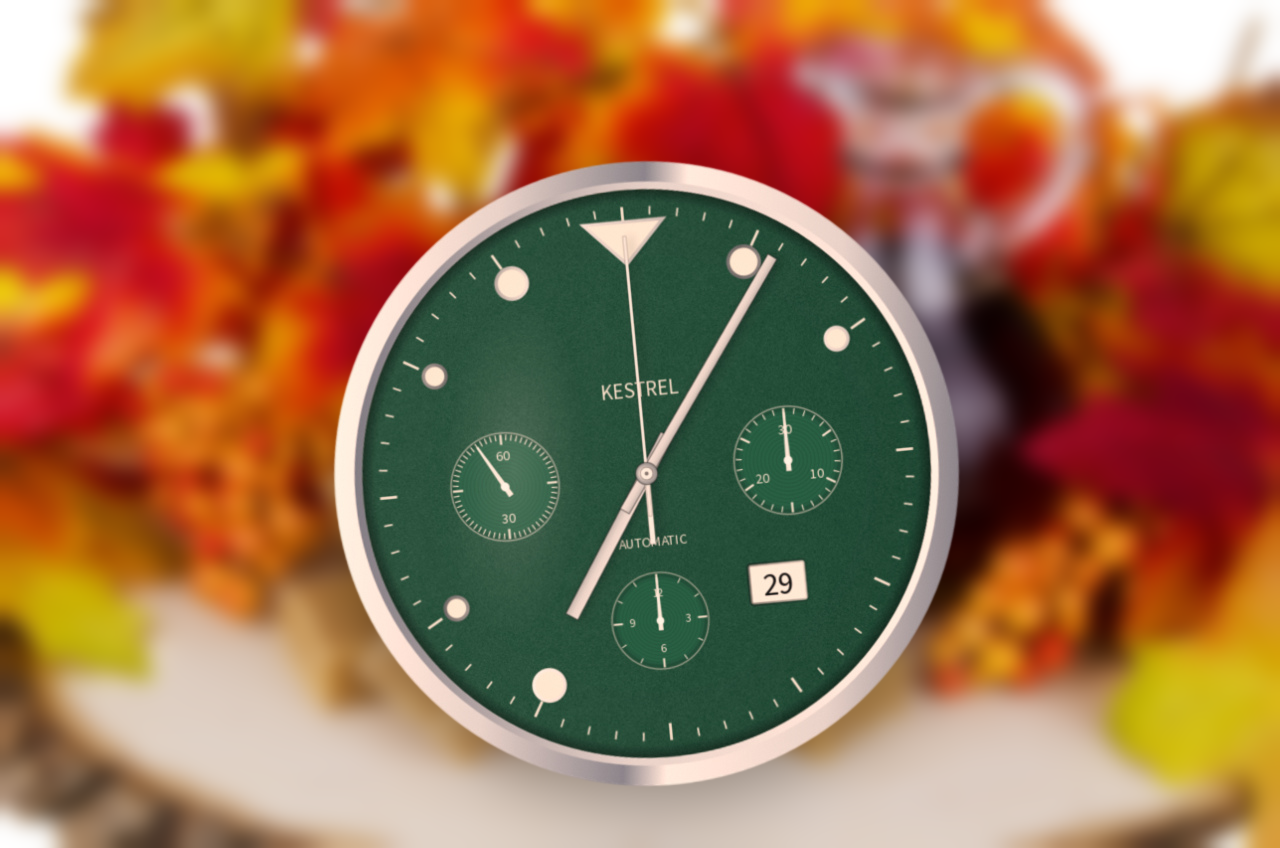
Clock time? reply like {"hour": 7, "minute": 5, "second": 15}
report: {"hour": 7, "minute": 5, "second": 55}
